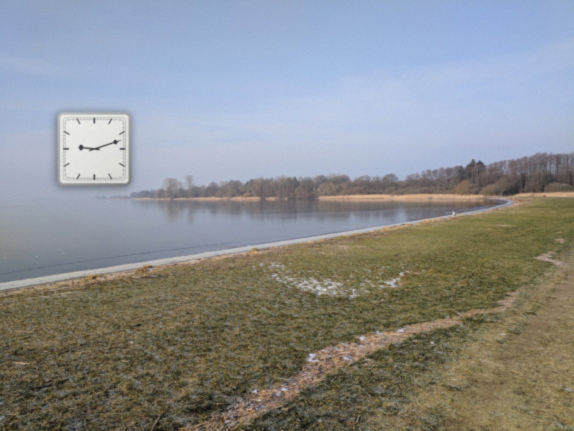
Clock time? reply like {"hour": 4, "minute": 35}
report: {"hour": 9, "minute": 12}
